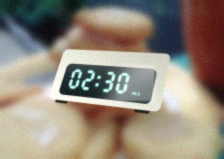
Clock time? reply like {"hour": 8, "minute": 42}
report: {"hour": 2, "minute": 30}
